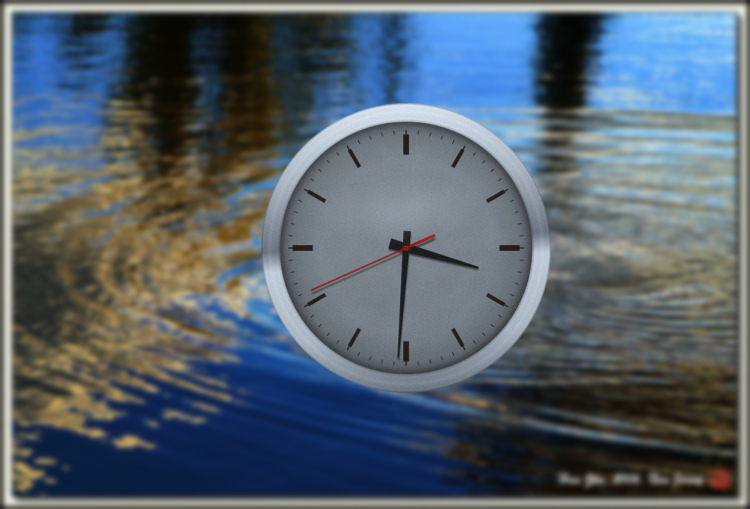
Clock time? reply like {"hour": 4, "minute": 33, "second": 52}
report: {"hour": 3, "minute": 30, "second": 41}
